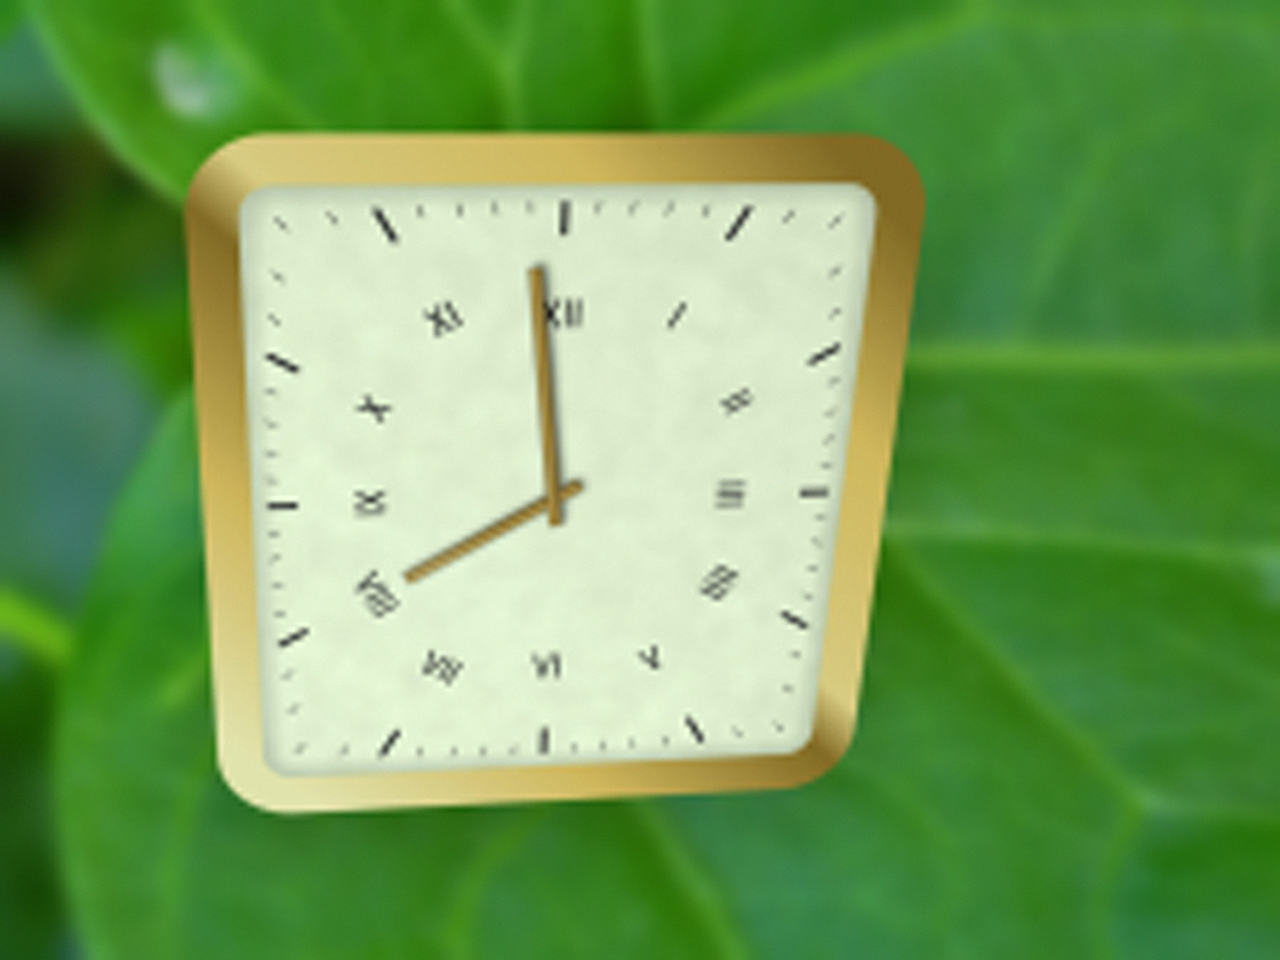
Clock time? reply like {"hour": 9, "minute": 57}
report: {"hour": 7, "minute": 59}
